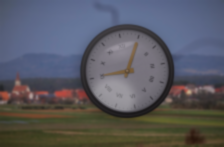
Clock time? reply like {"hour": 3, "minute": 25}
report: {"hour": 9, "minute": 5}
